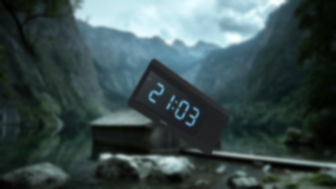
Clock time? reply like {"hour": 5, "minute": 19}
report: {"hour": 21, "minute": 3}
